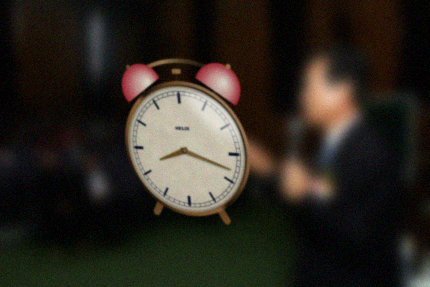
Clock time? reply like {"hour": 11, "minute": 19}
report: {"hour": 8, "minute": 18}
